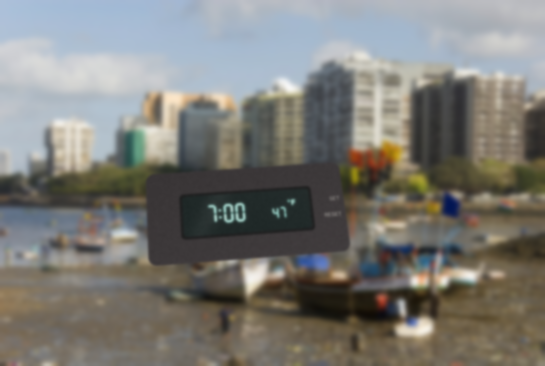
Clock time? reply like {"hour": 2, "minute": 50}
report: {"hour": 7, "minute": 0}
